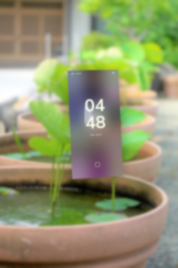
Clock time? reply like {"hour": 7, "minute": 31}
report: {"hour": 4, "minute": 48}
